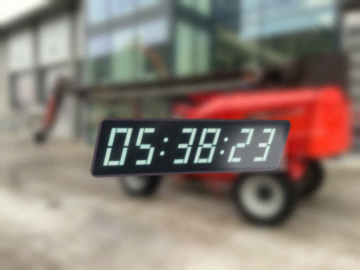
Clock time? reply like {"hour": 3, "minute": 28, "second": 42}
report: {"hour": 5, "minute": 38, "second": 23}
